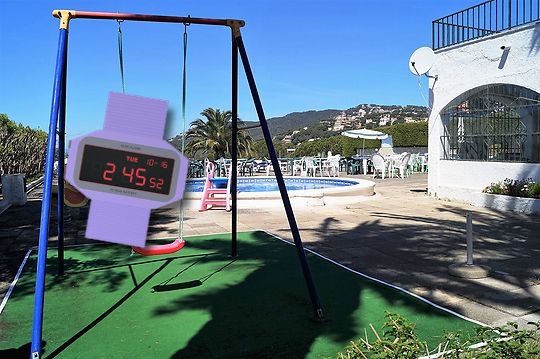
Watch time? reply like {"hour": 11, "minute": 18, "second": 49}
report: {"hour": 2, "minute": 45, "second": 52}
